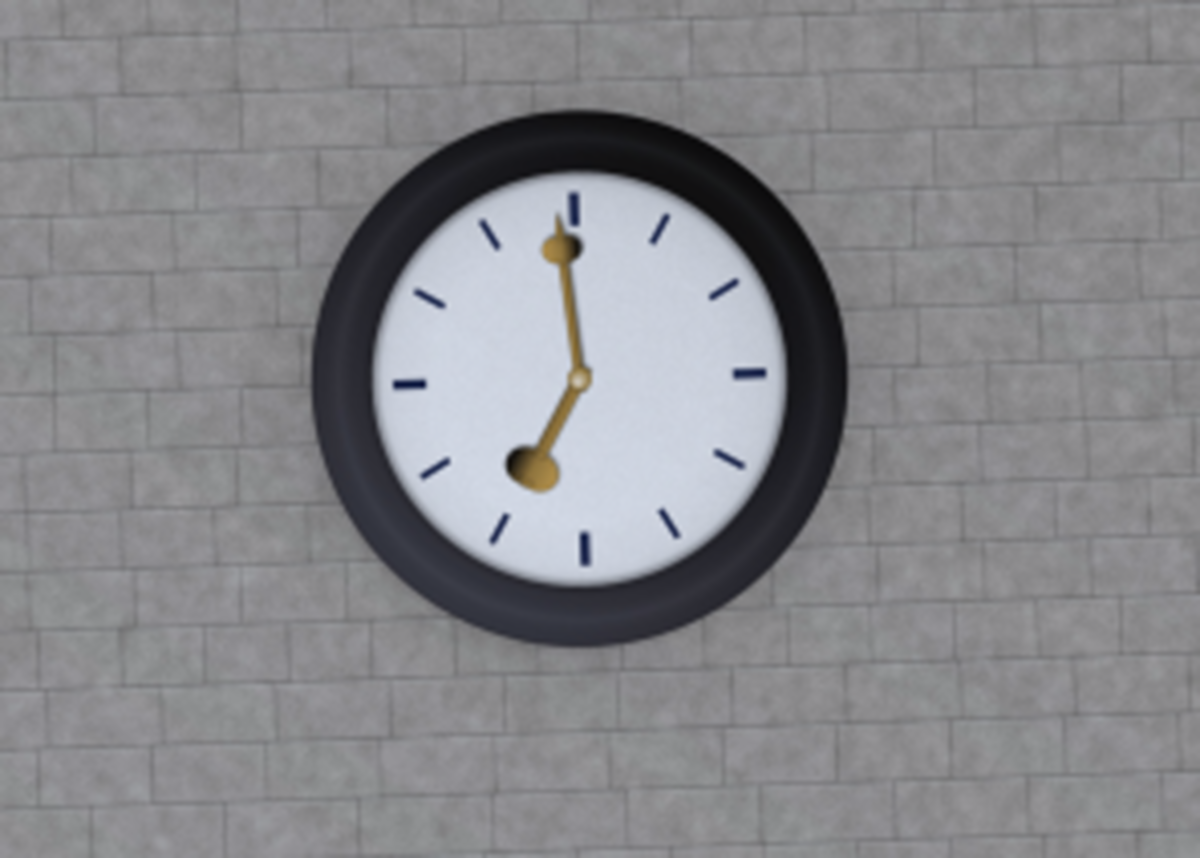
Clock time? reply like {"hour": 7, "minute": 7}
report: {"hour": 6, "minute": 59}
